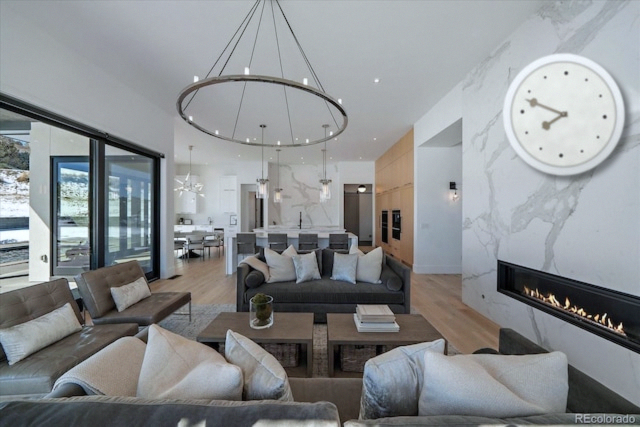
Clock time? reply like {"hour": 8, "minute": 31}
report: {"hour": 7, "minute": 48}
